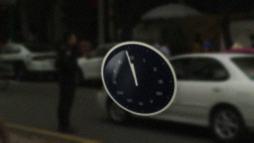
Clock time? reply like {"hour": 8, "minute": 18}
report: {"hour": 11, "minute": 59}
